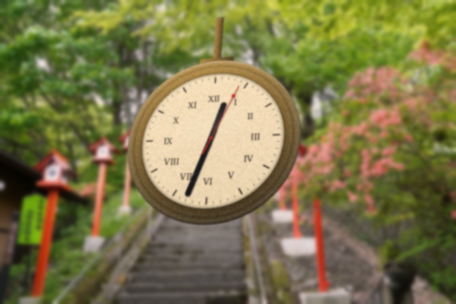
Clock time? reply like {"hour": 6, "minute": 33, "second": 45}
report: {"hour": 12, "minute": 33, "second": 4}
